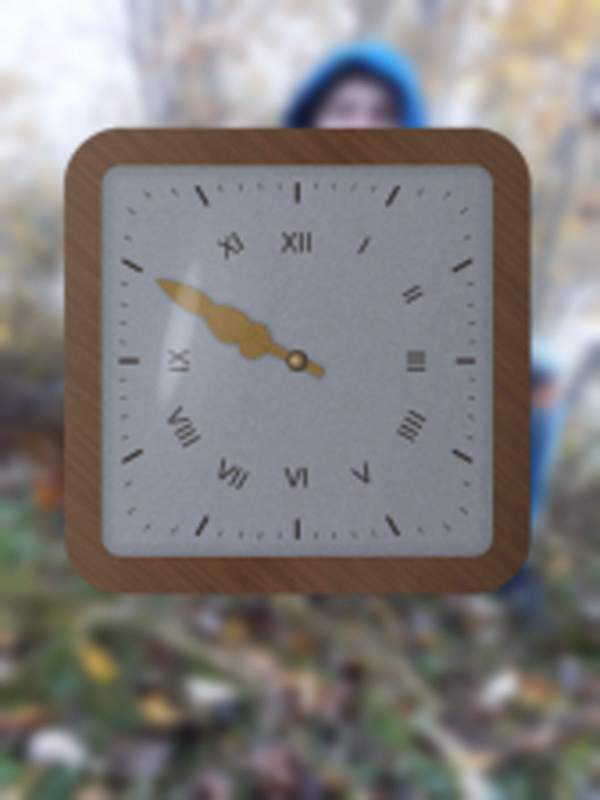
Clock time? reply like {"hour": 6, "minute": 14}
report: {"hour": 9, "minute": 50}
